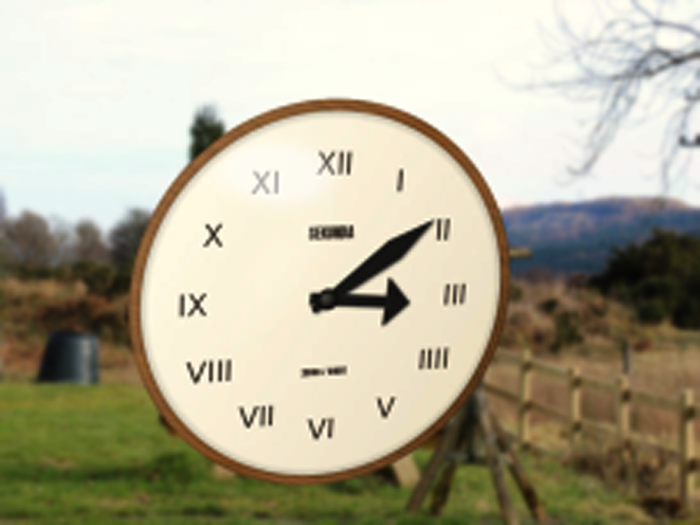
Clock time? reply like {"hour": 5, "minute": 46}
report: {"hour": 3, "minute": 9}
